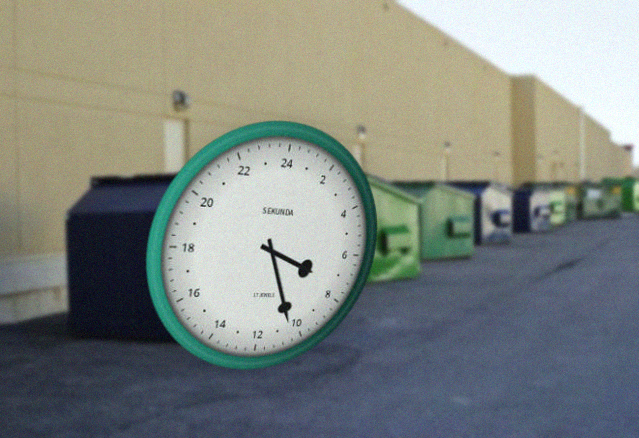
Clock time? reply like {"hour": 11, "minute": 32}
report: {"hour": 7, "minute": 26}
